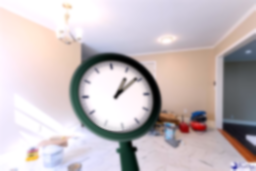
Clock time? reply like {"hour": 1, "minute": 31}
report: {"hour": 1, "minute": 9}
